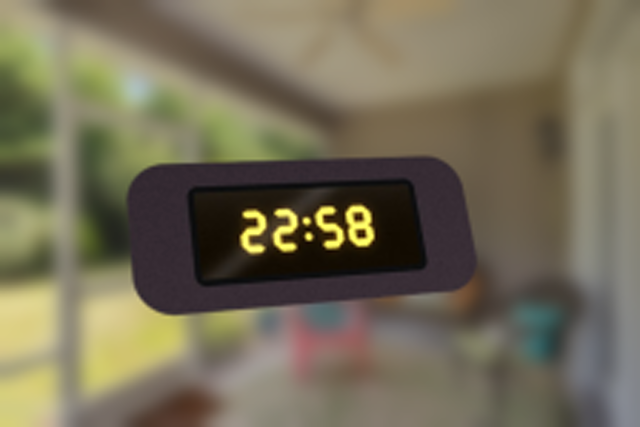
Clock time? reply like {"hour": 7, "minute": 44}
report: {"hour": 22, "minute": 58}
